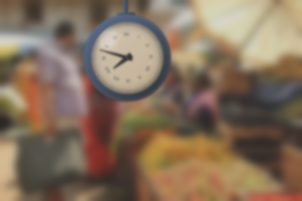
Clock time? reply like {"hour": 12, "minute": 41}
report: {"hour": 7, "minute": 48}
